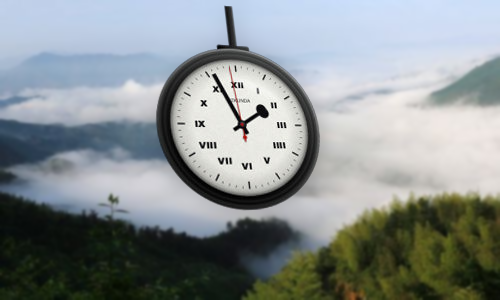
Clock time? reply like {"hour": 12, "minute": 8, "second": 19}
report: {"hour": 1, "minute": 55, "second": 59}
